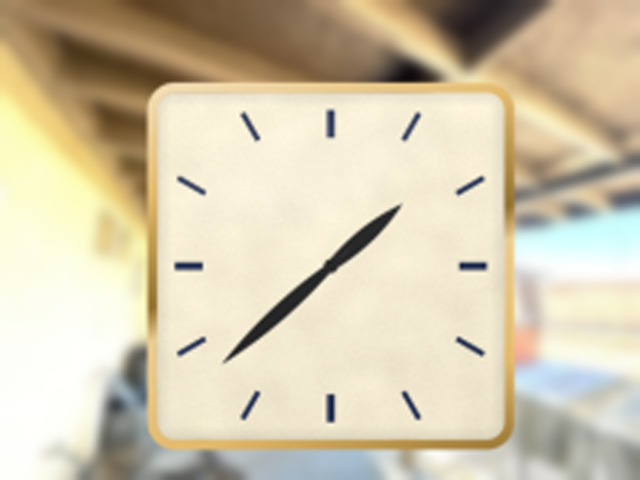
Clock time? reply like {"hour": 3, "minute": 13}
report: {"hour": 1, "minute": 38}
